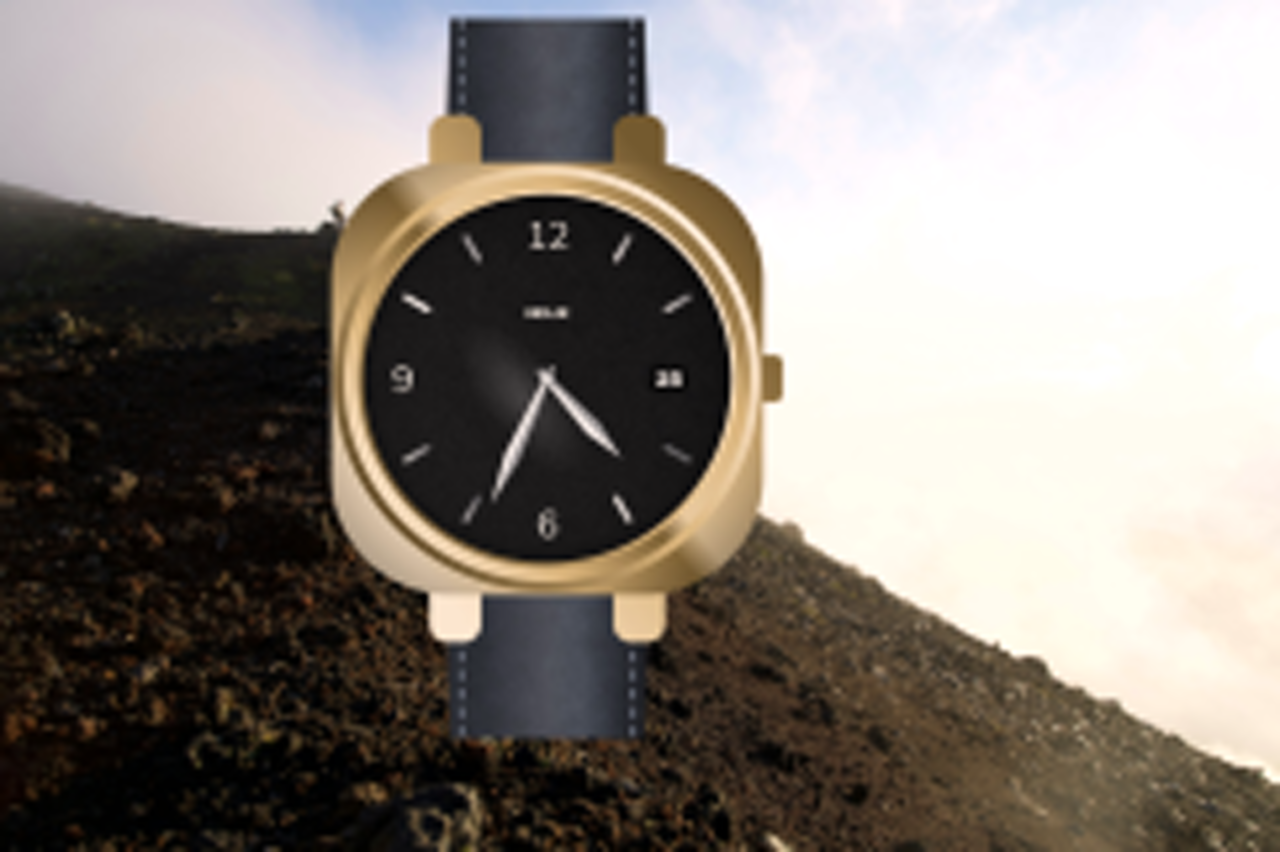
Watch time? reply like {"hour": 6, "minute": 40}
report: {"hour": 4, "minute": 34}
